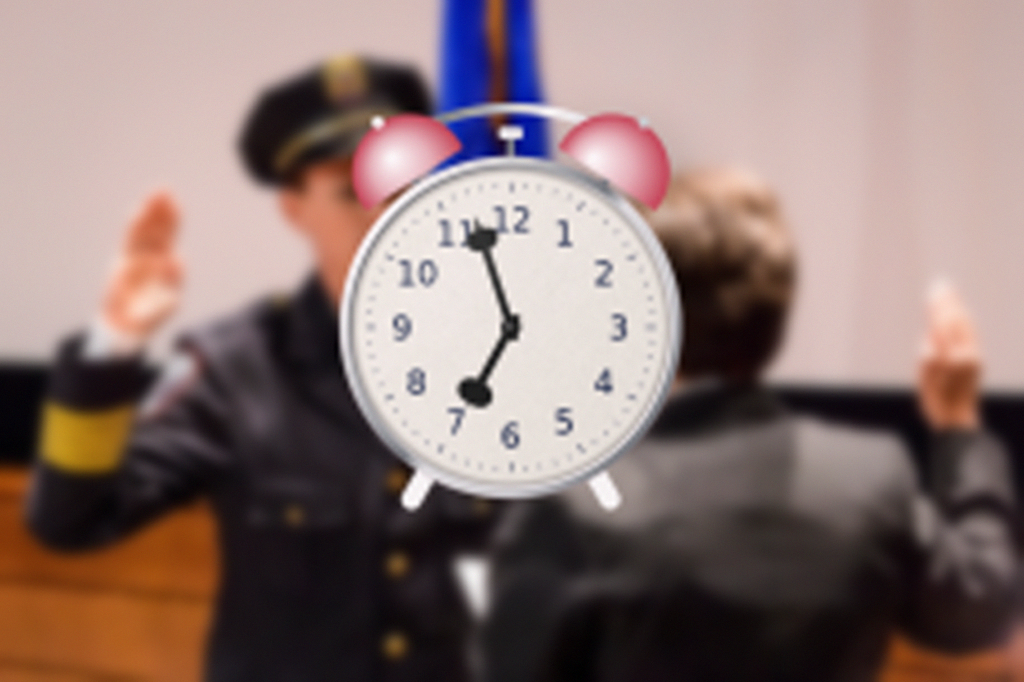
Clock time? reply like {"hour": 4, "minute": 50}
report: {"hour": 6, "minute": 57}
